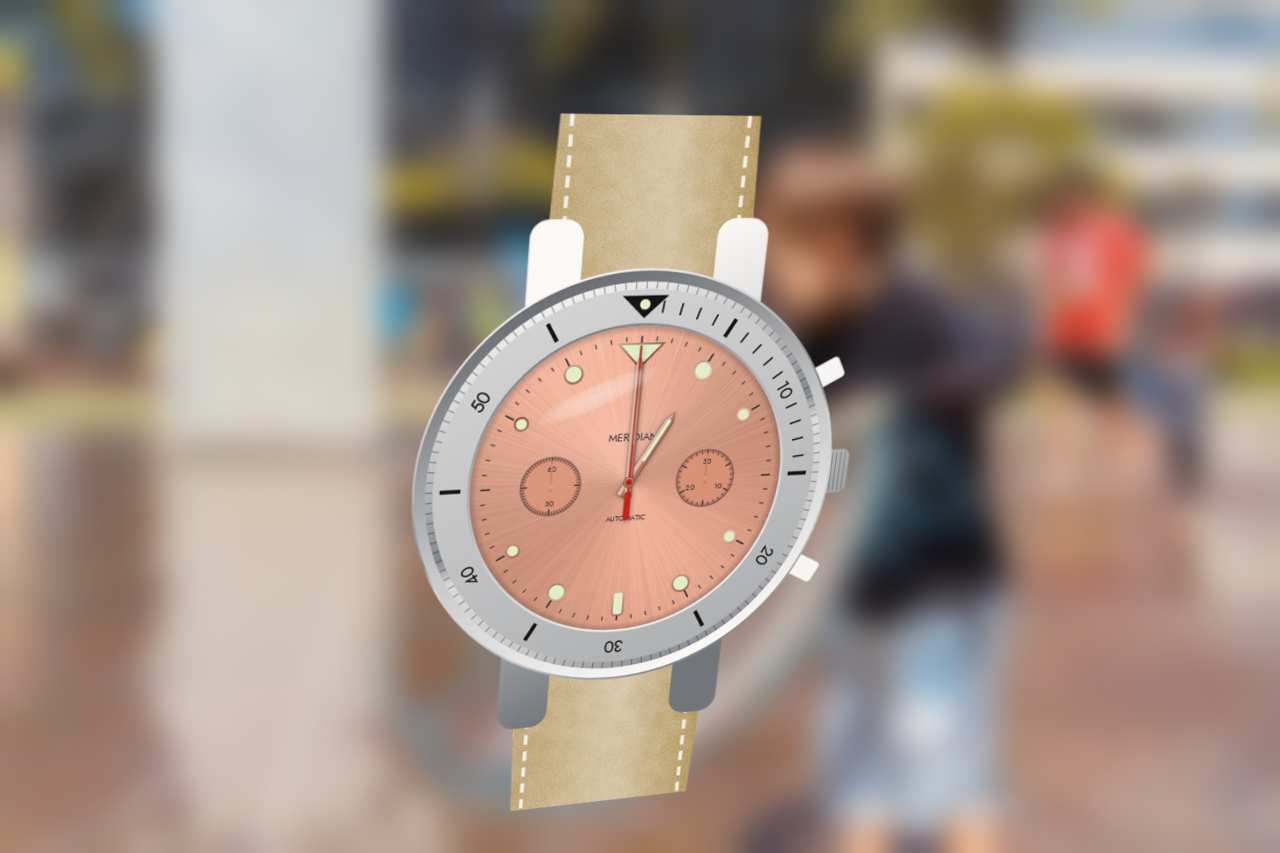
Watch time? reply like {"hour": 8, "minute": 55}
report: {"hour": 1, "minute": 0}
